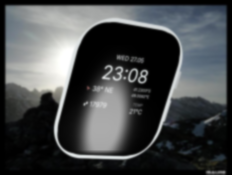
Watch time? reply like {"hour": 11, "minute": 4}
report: {"hour": 23, "minute": 8}
